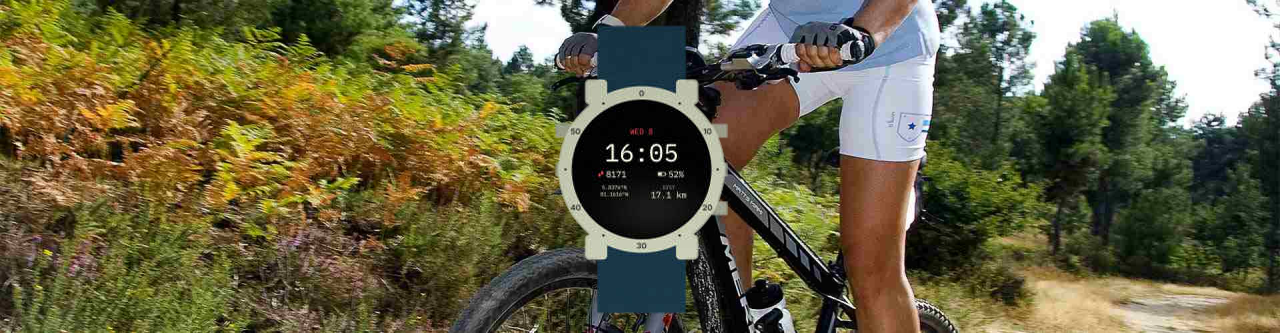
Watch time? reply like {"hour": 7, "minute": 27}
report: {"hour": 16, "minute": 5}
